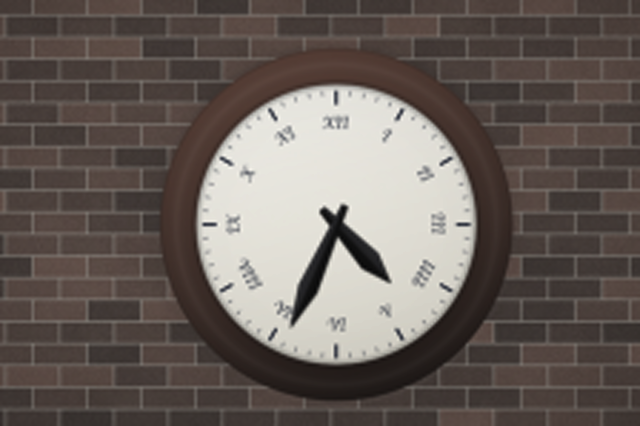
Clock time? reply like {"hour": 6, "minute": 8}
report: {"hour": 4, "minute": 34}
